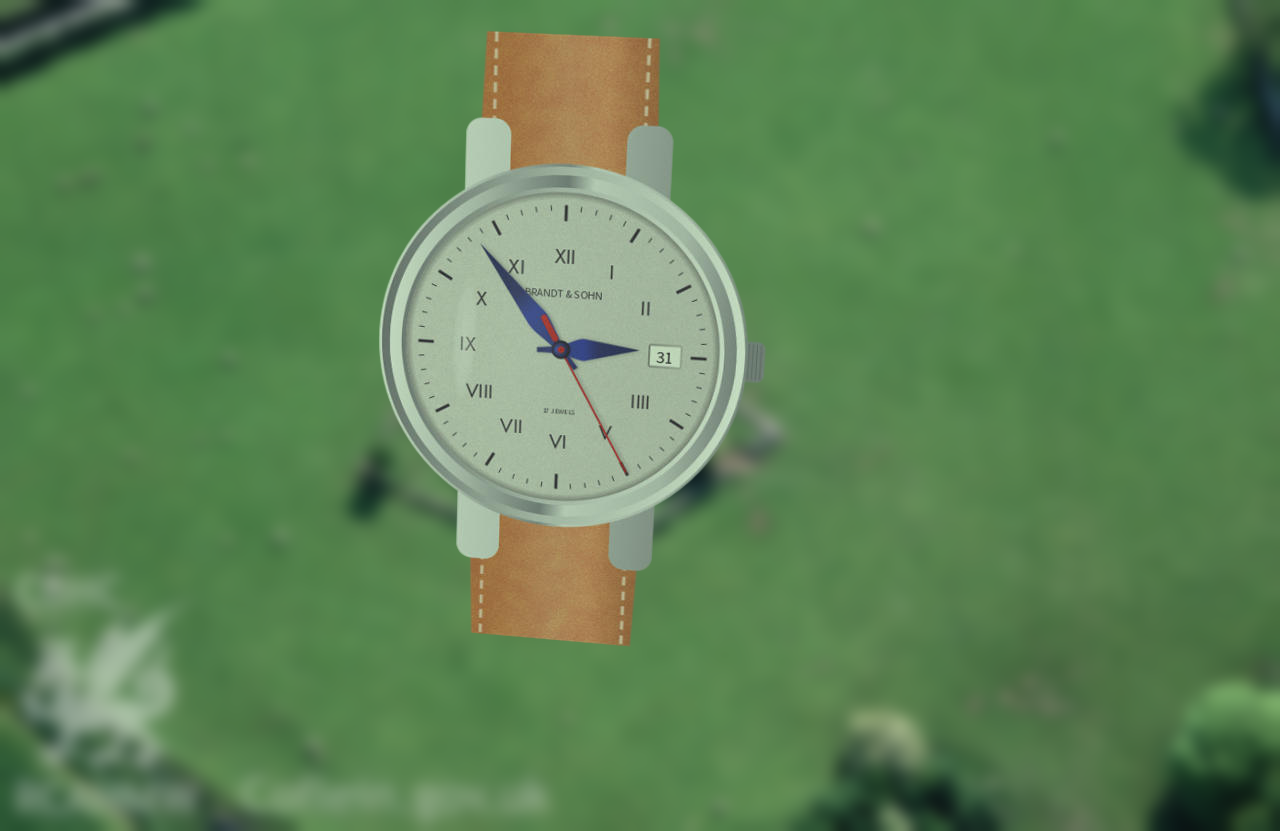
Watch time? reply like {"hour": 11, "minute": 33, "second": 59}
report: {"hour": 2, "minute": 53, "second": 25}
